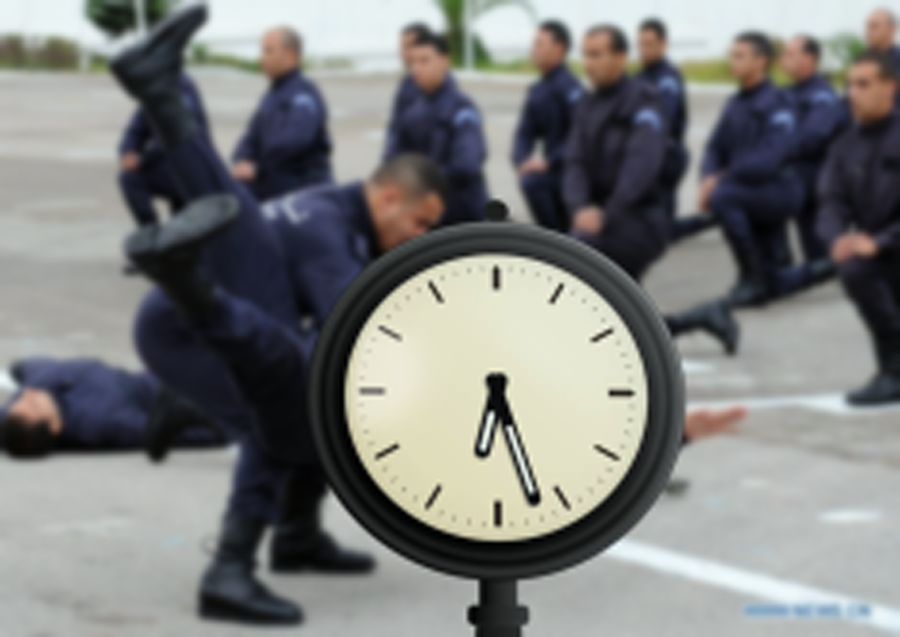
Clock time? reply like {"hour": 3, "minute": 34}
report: {"hour": 6, "minute": 27}
